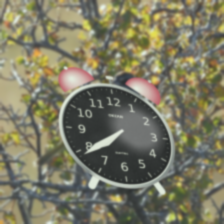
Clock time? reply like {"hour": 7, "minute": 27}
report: {"hour": 7, "minute": 39}
